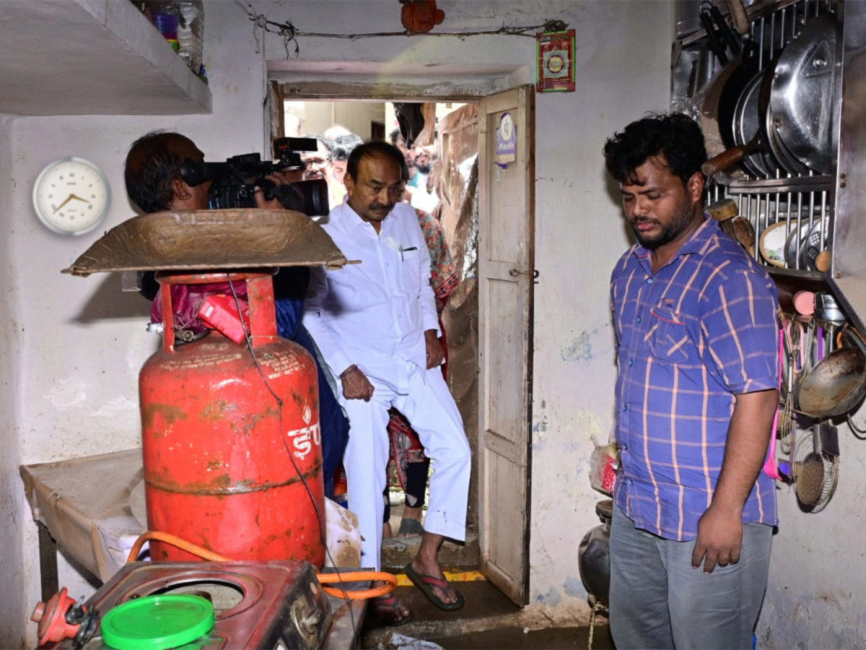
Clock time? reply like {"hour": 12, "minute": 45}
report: {"hour": 3, "minute": 38}
